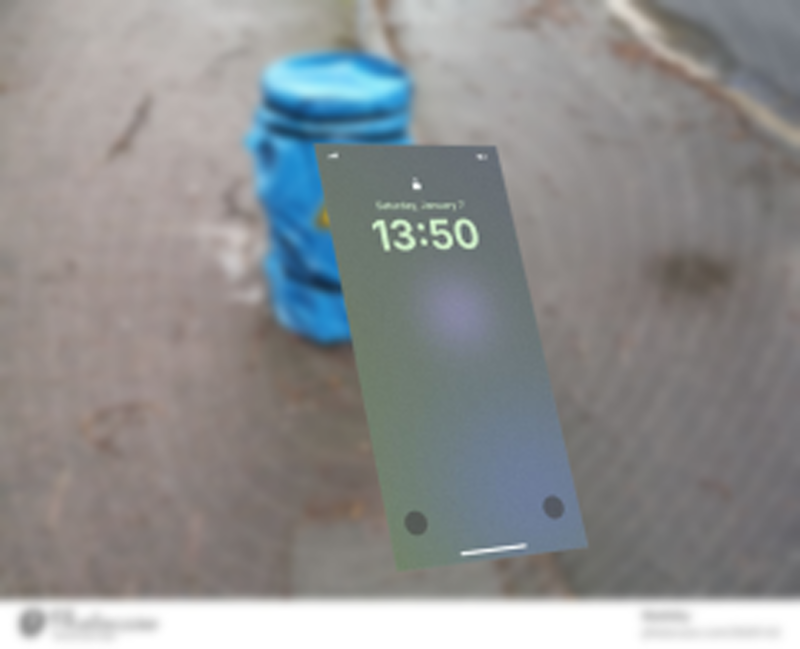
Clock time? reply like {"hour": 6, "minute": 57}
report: {"hour": 13, "minute": 50}
